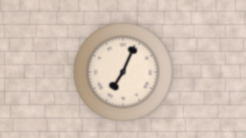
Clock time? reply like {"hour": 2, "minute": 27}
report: {"hour": 7, "minute": 4}
